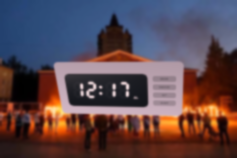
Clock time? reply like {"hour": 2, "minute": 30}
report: {"hour": 12, "minute": 17}
